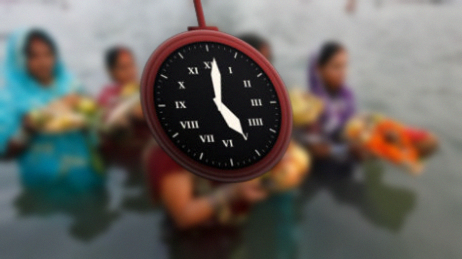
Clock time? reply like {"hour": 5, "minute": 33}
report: {"hour": 5, "minute": 1}
